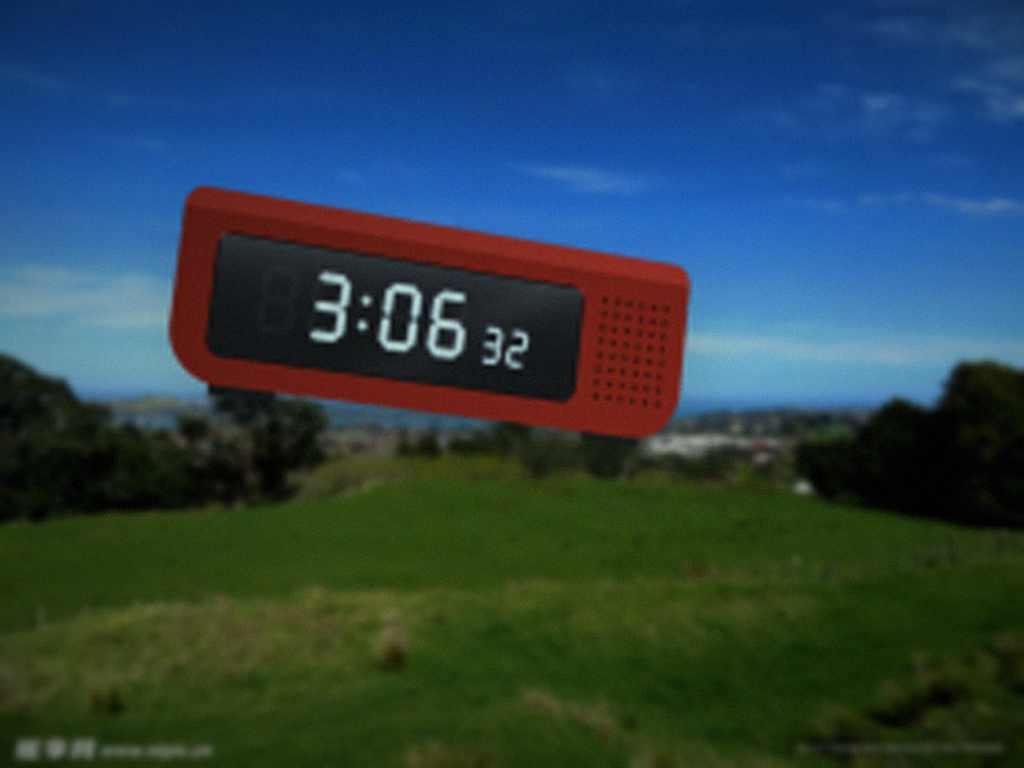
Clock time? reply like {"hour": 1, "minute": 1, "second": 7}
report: {"hour": 3, "minute": 6, "second": 32}
